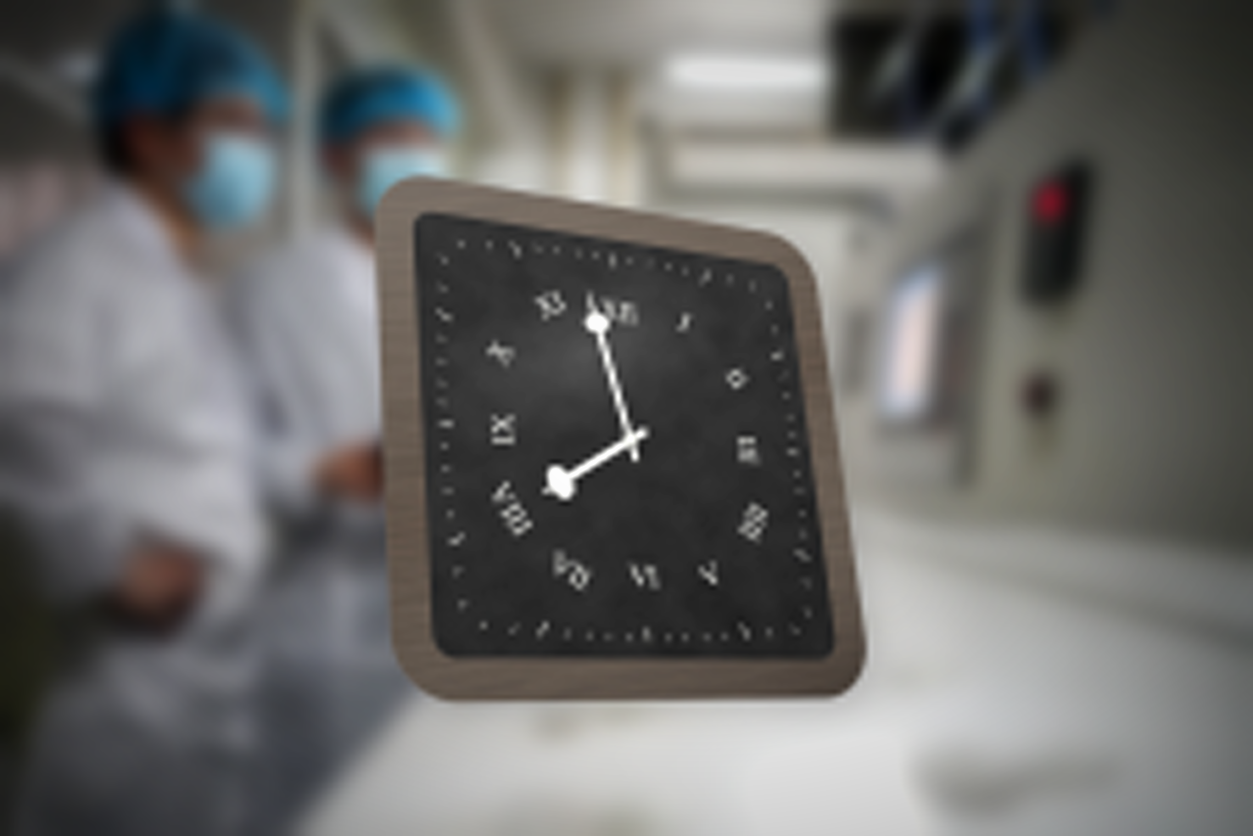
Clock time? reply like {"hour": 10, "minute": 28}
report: {"hour": 7, "minute": 58}
